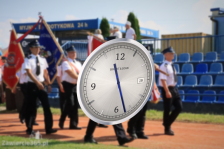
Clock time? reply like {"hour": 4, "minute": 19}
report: {"hour": 11, "minute": 27}
